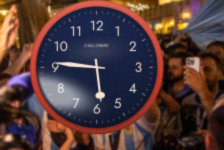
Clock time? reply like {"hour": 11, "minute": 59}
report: {"hour": 5, "minute": 46}
